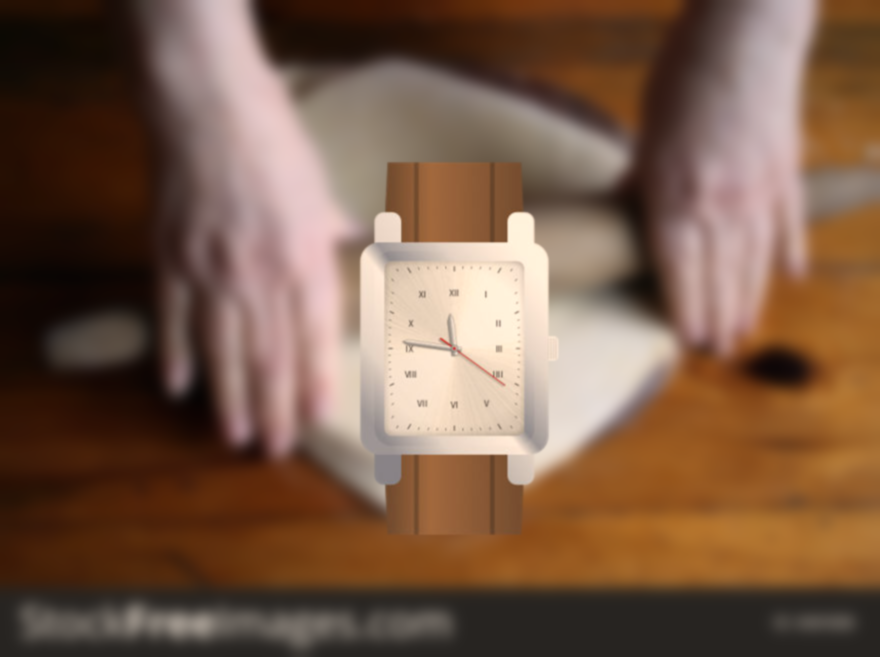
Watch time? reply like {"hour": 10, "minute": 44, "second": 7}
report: {"hour": 11, "minute": 46, "second": 21}
